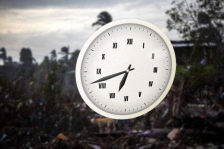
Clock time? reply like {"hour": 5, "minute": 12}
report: {"hour": 6, "minute": 42}
